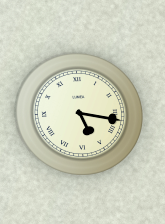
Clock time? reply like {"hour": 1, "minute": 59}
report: {"hour": 5, "minute": 17}
